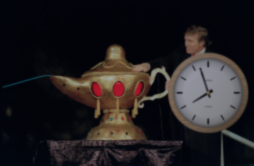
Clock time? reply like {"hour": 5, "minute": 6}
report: {"hour": 7, "minute": 57}
